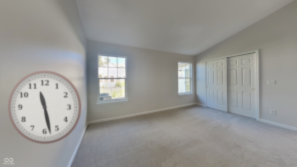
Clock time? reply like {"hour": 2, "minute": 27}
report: {"hour": 11, "minute": 28}
